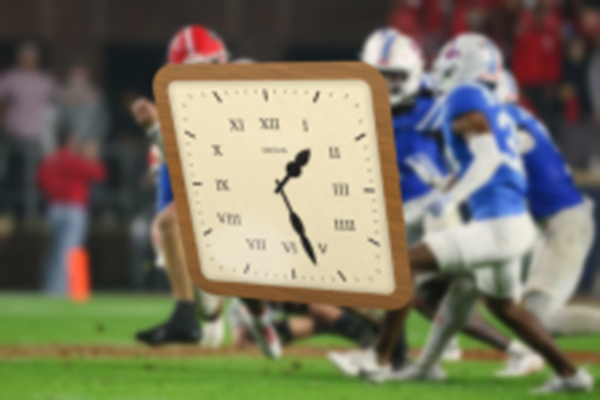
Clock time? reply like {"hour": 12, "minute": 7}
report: {"hour": 1, "minute": 27}
